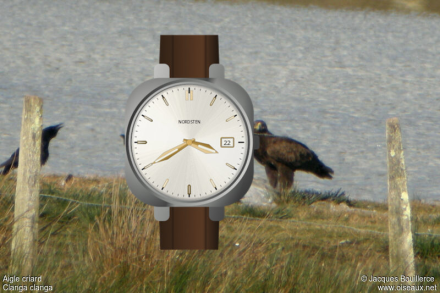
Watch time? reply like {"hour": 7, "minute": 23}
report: {"hour": 3, "minute": 40}
